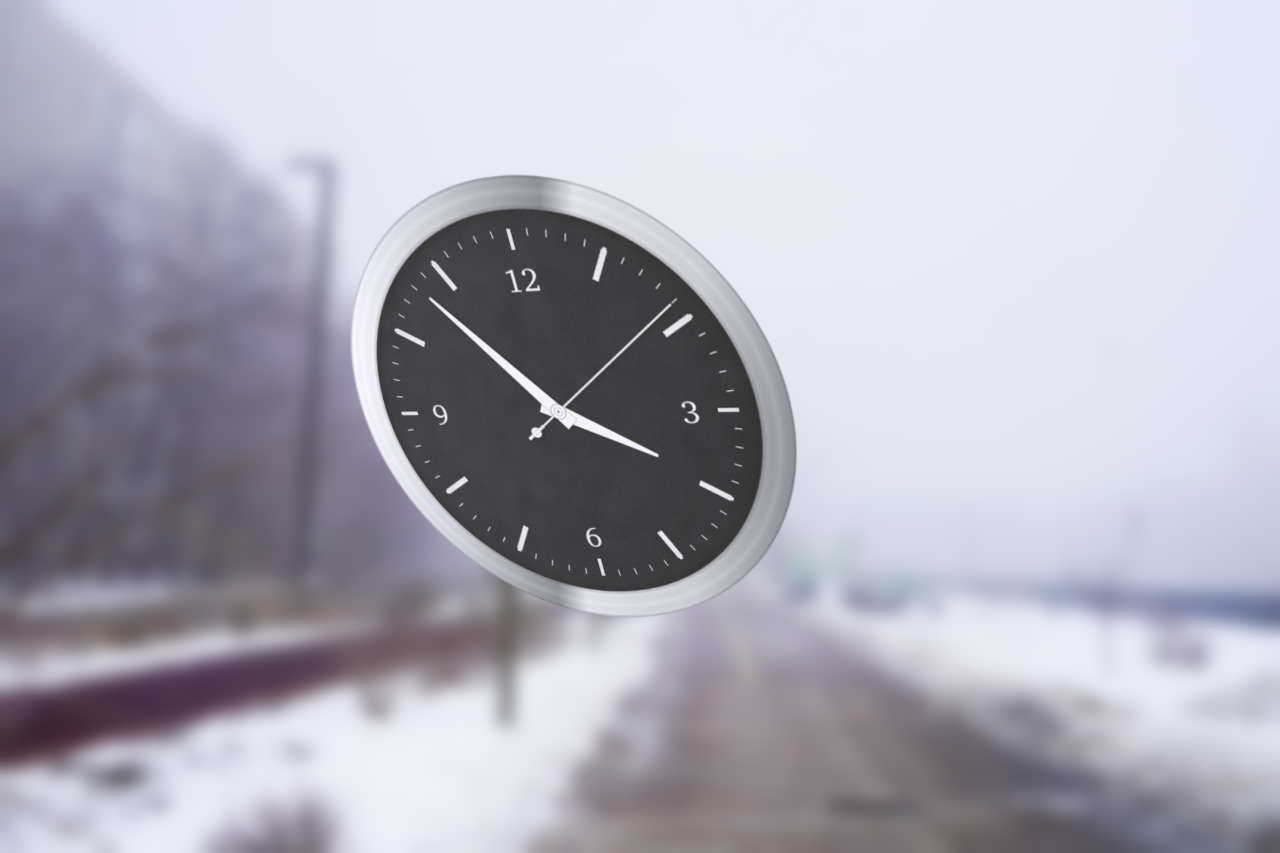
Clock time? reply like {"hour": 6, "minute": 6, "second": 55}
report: {"hour": 3, "minute": 53, "second": 9}
